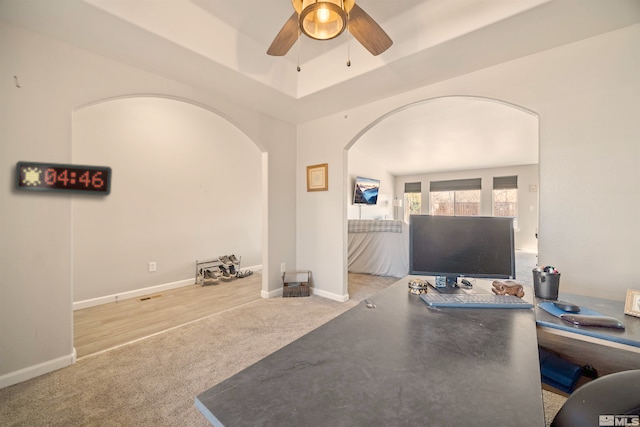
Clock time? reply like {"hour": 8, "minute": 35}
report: {"hour": 4, "minute": 46}
